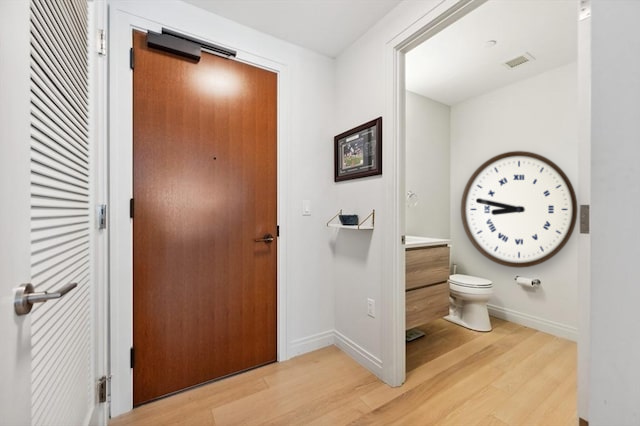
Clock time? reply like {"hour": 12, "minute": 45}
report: {"hour": 8, "minute": 47}
